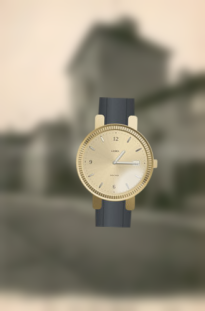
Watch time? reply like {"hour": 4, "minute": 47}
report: {"hour": 1, "minute": 15}
